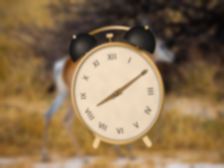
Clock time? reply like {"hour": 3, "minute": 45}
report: {"hour": 8, "minute": 10}
